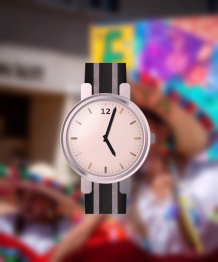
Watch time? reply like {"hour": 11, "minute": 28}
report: {"hour": 5, "minute": 3}
